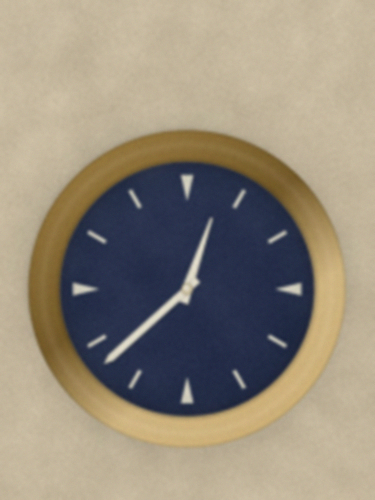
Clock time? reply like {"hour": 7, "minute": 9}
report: {"hour": 12, "minute": 38}
